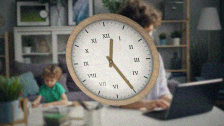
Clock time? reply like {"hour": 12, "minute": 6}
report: {"hour": 12, "minute": 25}
